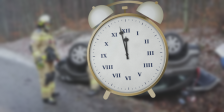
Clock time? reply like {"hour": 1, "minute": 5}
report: {"hour": 11, "minute": 58}
